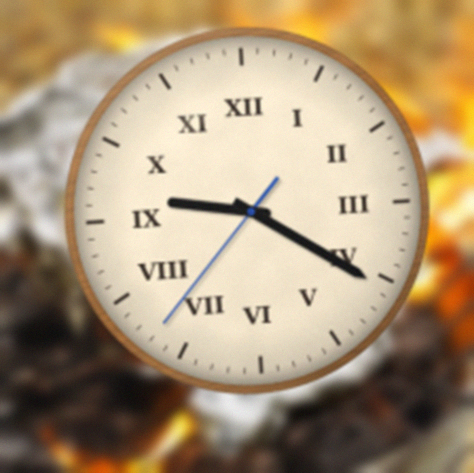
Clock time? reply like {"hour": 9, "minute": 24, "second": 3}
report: {"hour": 9, "minute": 20, "second": 37}
